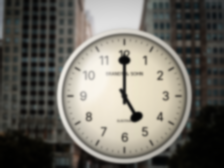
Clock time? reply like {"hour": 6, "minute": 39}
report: {"hour": 5, "minute": 0}
